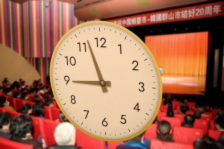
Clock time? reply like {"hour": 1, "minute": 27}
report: {"hour": 8, "minute": 57}
